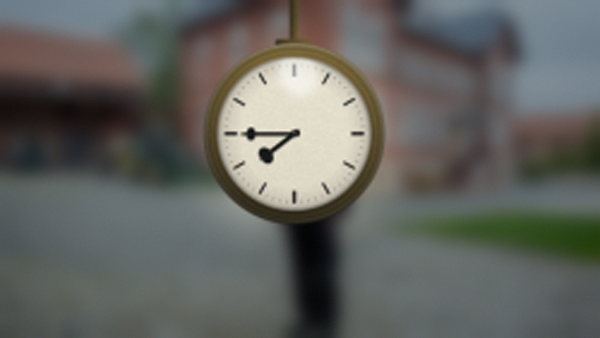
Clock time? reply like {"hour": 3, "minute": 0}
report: {"hour": 7, "minute": 45}
